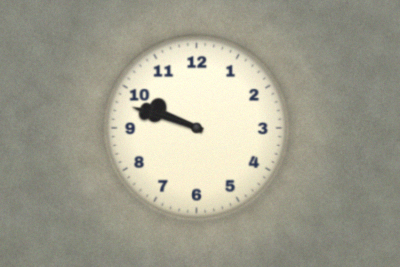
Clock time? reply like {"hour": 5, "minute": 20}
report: {"hour": 9, "minute": 48}
